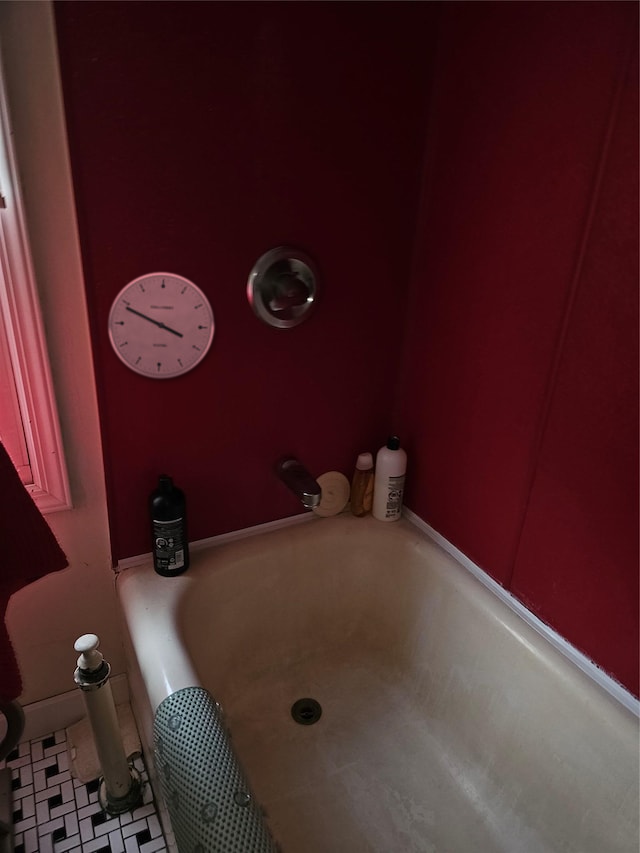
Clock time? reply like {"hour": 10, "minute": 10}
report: {"hour": 3, "minute": 49}
